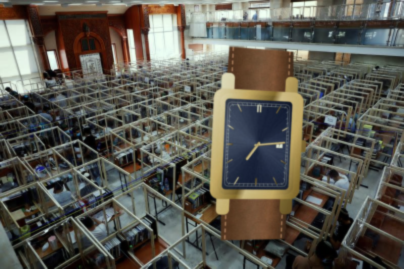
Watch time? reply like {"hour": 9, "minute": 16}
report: {"hour": 7, "minute": 14}
